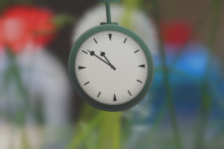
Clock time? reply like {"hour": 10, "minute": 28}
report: {"hour": 10, "minute": 51}
